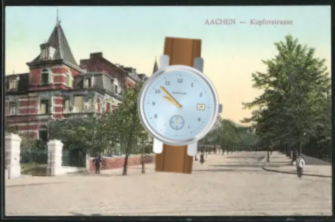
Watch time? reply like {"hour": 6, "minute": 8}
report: {"hour": 9, "minute": 52}
